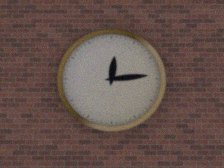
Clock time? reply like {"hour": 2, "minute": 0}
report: {"hour": 12, "minute": 14}
